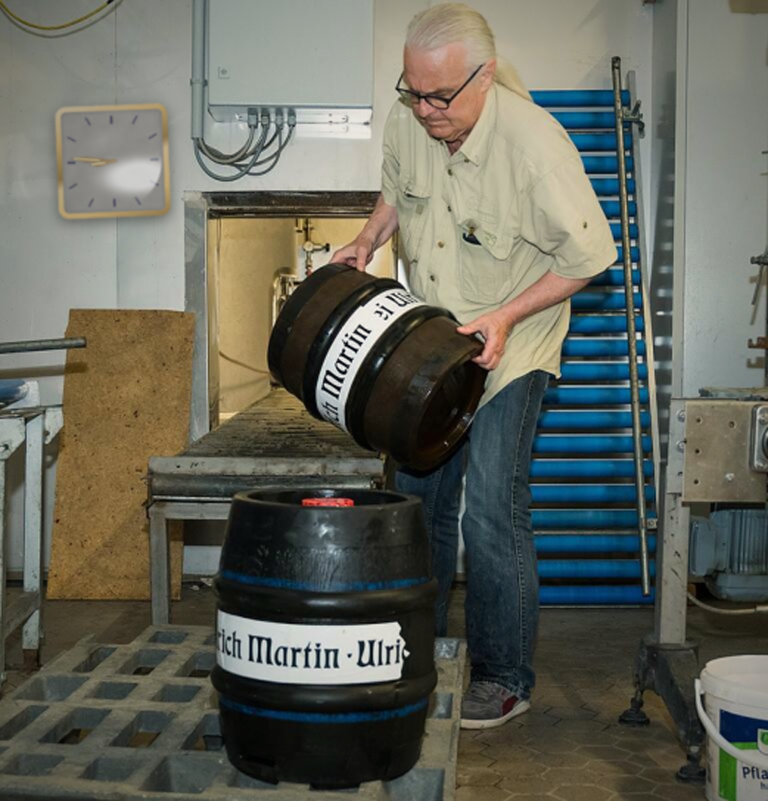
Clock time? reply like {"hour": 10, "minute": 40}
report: {"hour": 8, "minute": 46}
